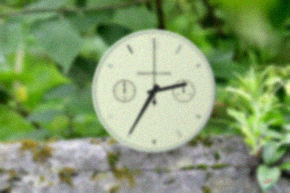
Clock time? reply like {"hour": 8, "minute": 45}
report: {"hour": 2, "minute": 35}
